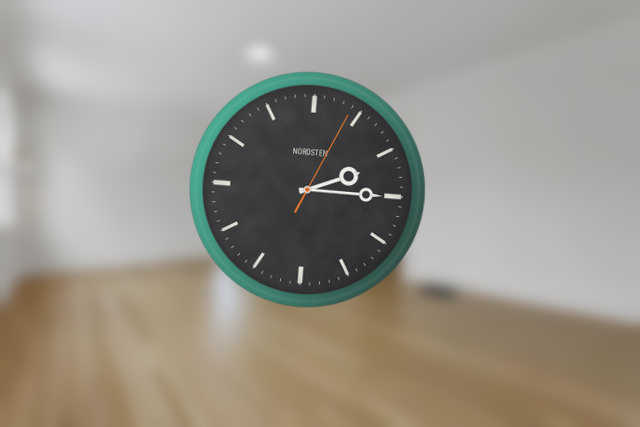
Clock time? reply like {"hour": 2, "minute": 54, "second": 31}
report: {"hour": 2, "minute": 15, "second": 4}
